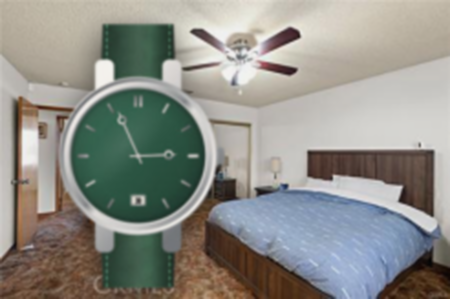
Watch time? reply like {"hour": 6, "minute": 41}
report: {"hour": 2, "minute": 56}
